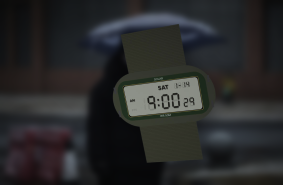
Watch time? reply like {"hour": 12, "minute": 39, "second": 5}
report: {"hour": 9, "minute": 0, "second": 29}
